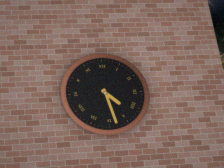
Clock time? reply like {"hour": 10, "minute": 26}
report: {"hour": 4, "minute": 28}
